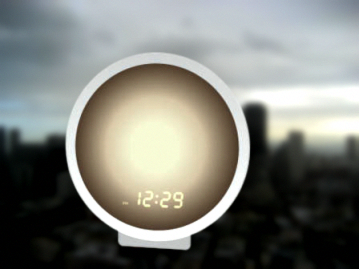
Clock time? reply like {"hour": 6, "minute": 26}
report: {"hour": 12, "minute": 29}
